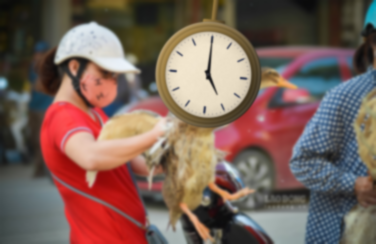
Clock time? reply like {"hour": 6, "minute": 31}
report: {"hour": 5, "minute": 0}
